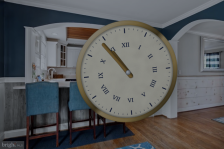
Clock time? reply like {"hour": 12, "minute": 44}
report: {"hour": 10, "minute": 54}
